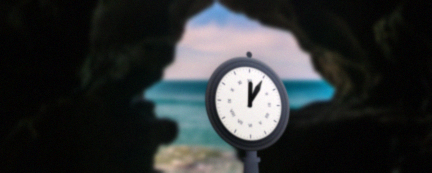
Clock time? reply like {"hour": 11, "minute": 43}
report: {"hour": 12, "minute": 5}
